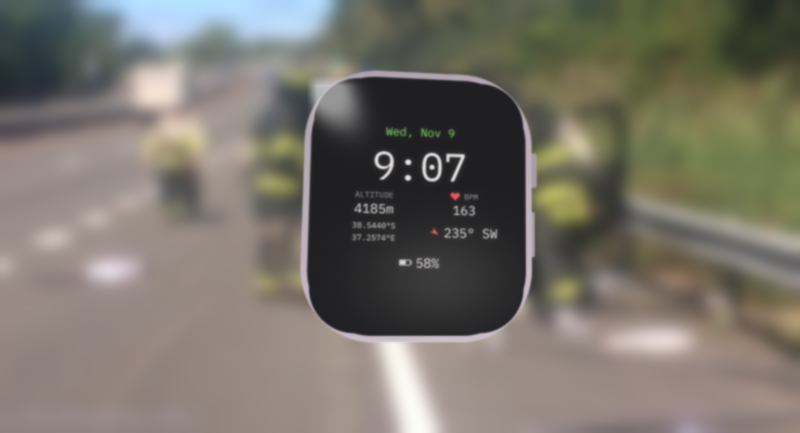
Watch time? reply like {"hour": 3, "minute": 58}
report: {"hour": 9, "minute": 7}
